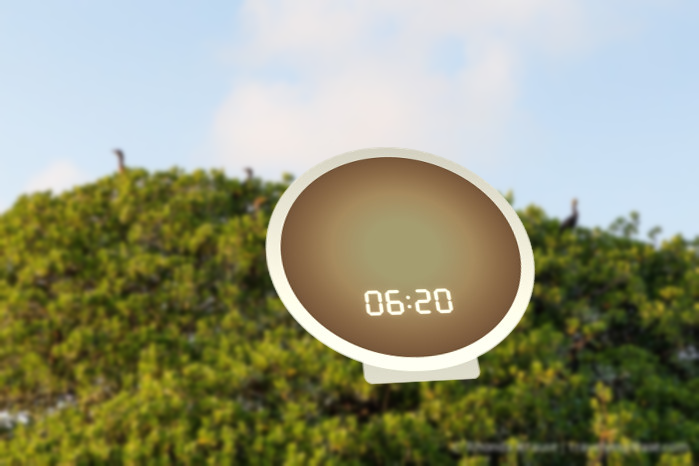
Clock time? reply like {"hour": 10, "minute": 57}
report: {"hour": 6, "minute": 20}
